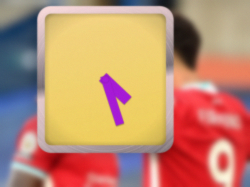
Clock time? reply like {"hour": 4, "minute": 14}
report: {"hour": 4, "minute": 27}
